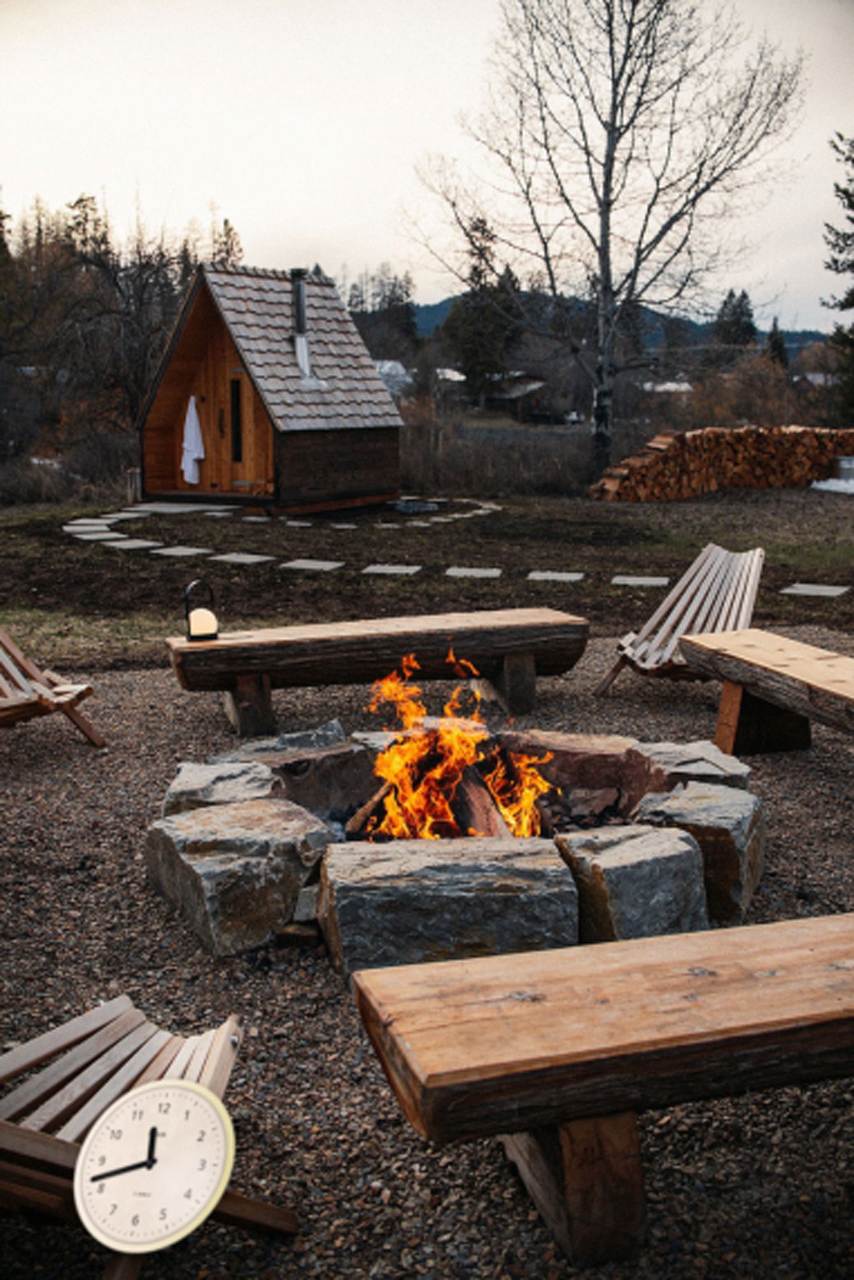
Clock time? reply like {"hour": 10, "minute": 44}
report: {"hour": 11, "minute": 42}
